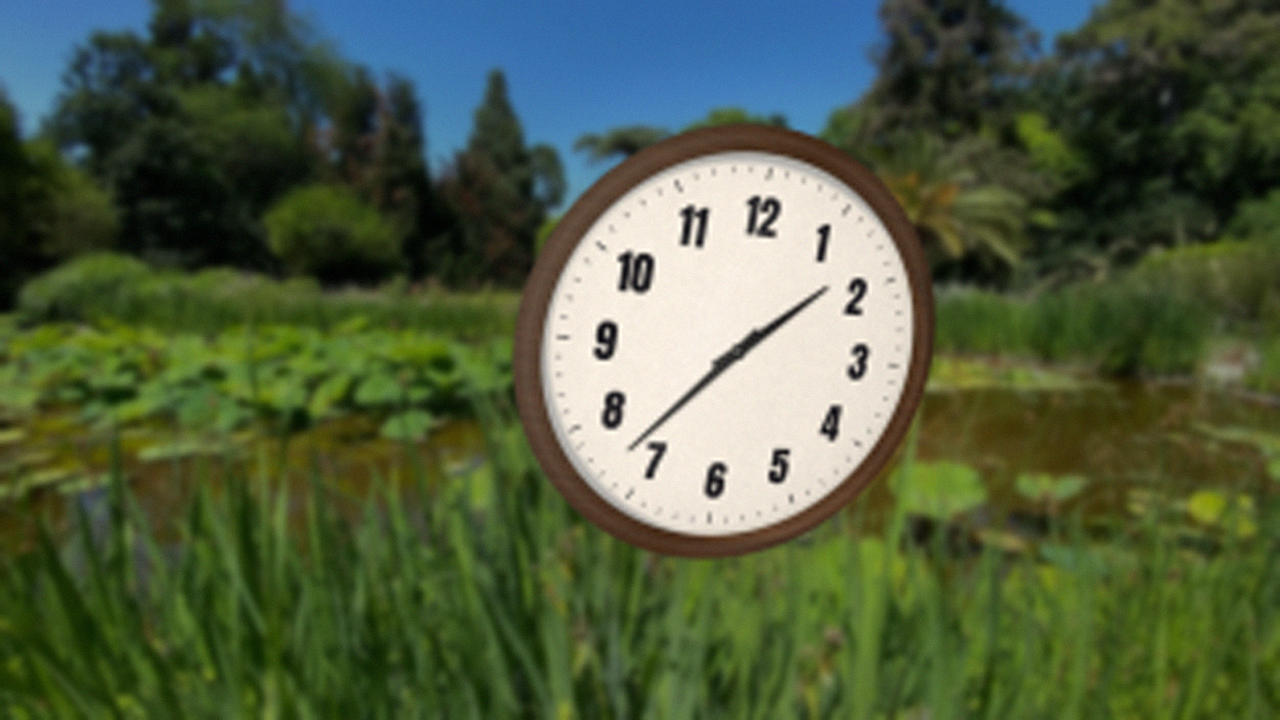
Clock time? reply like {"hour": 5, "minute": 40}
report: {"hour": 1, "minute": 37}
